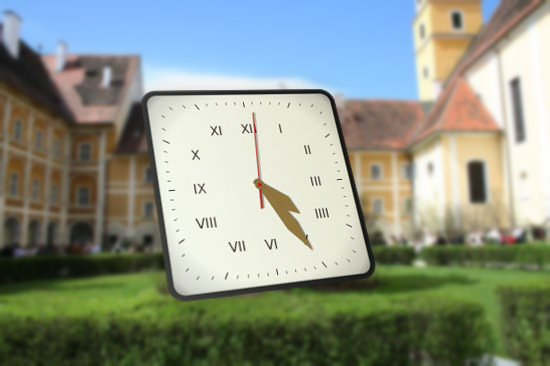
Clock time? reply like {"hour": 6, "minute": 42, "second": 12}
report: {"hour": 4, "minute": 25, "second": 1}
